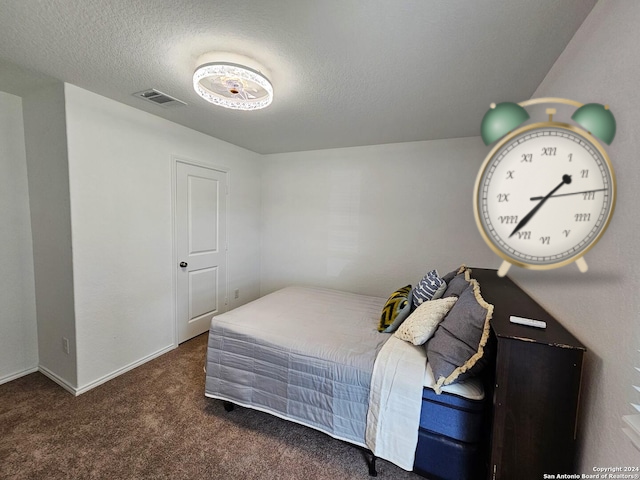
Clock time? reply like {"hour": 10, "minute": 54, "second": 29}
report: {"hour": 1, "minute": 37, "second": 14}
